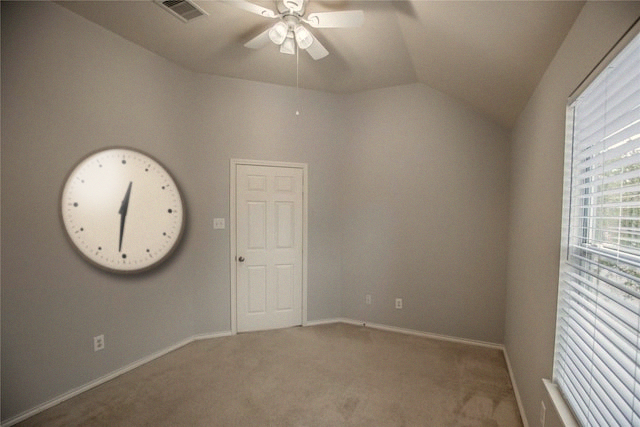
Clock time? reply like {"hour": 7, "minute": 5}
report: {"hour": 12, "minute": 31}
